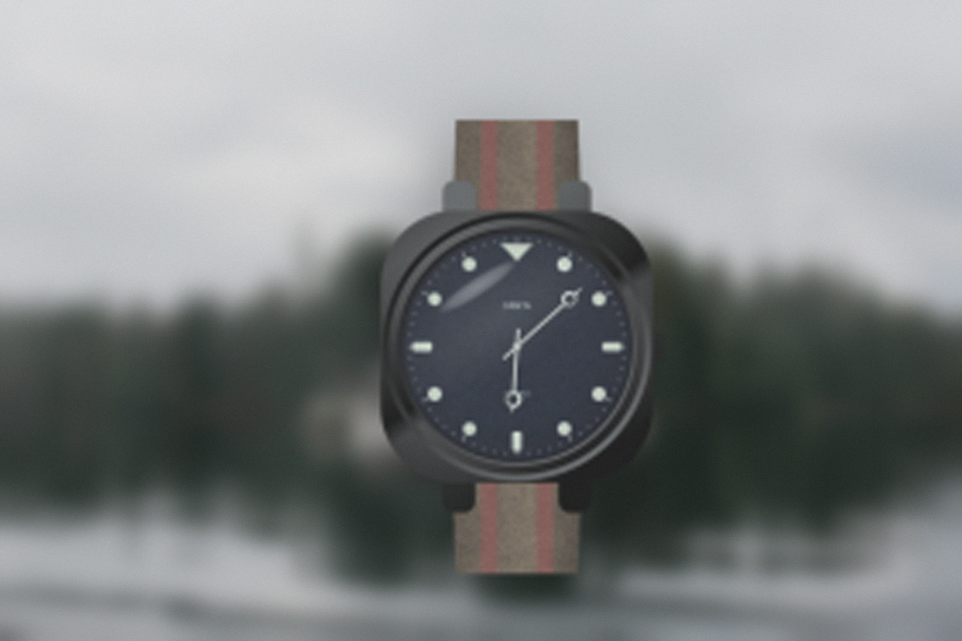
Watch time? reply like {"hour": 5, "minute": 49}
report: {"hour": 6, "minute": 8}
